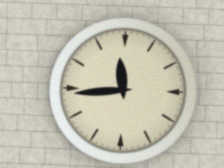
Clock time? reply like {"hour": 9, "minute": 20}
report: {"hour": 11, "minute": 44}
